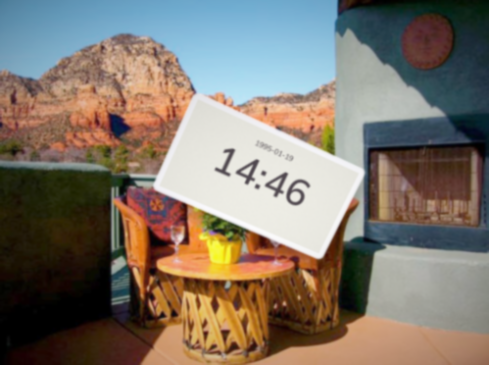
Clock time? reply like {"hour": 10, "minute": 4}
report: {"hour": 14, "minute": 46}
